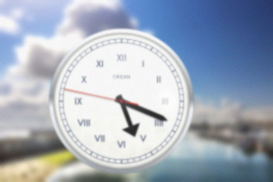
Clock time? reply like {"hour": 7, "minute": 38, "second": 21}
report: {"hour": 5, "minute": 18, "second": 47}
